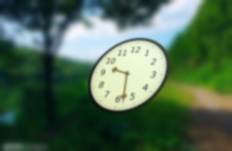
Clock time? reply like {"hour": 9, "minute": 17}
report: {"hour": 9, "minute": 28}
